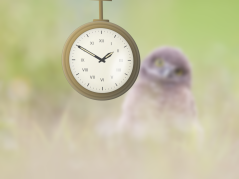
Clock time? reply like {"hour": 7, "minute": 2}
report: {"hour": 1, "minute": 50}
